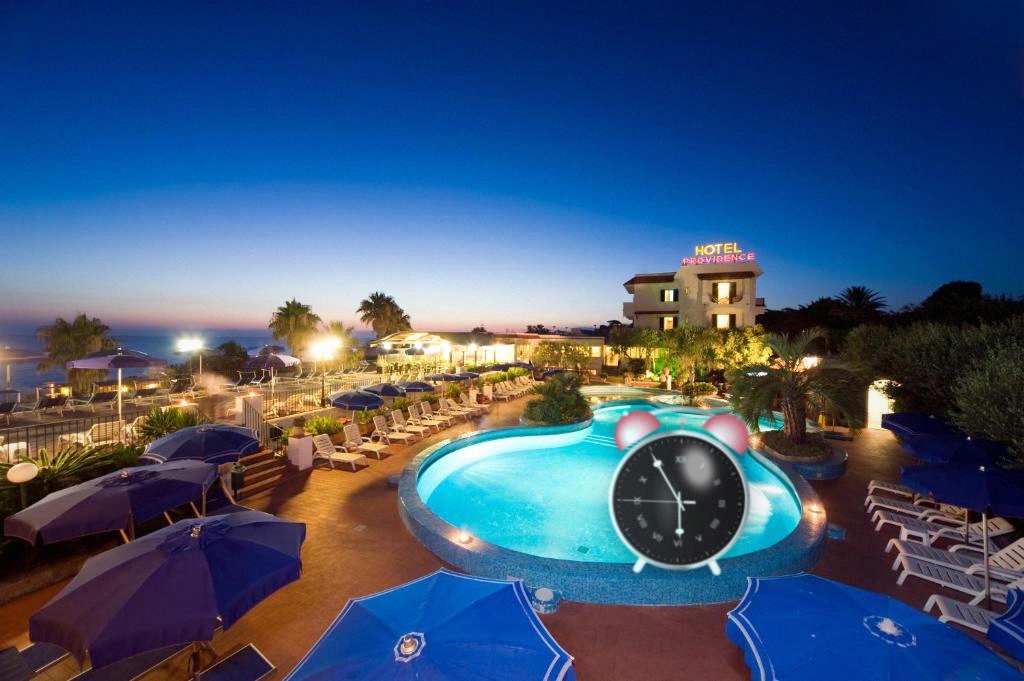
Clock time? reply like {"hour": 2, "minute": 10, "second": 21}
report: {"hour": 5, "minute": 54, "second": 45}
